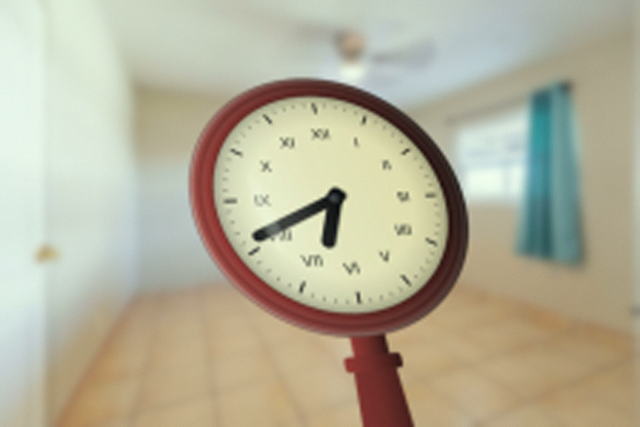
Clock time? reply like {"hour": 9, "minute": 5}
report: {"hour": 6, "minute": 41}
